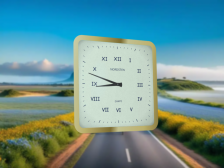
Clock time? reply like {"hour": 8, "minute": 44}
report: {"hour": 8, "minute": 48}
